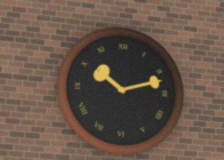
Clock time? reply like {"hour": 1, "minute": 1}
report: {"hour": 10, "minute": 12}
